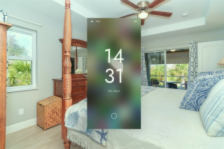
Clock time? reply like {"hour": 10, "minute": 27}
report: {"hour": 14, "minute": 31}
